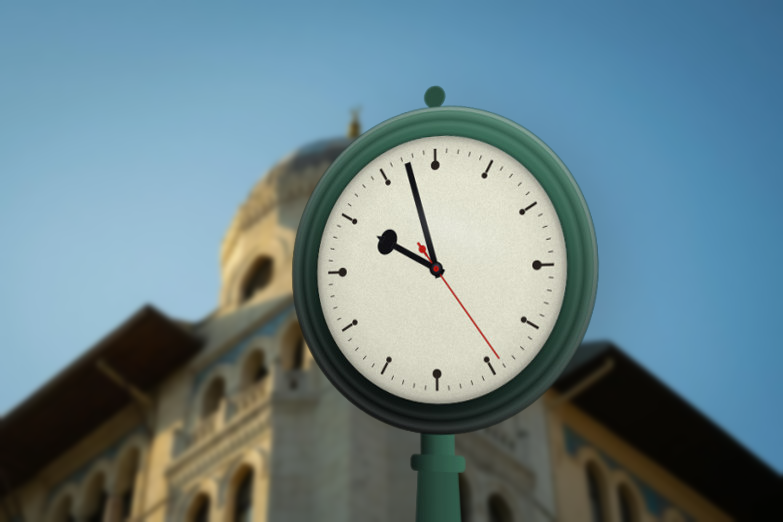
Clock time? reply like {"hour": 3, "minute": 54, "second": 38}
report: {"hour": 9, "minute": 57, "second": 24}
